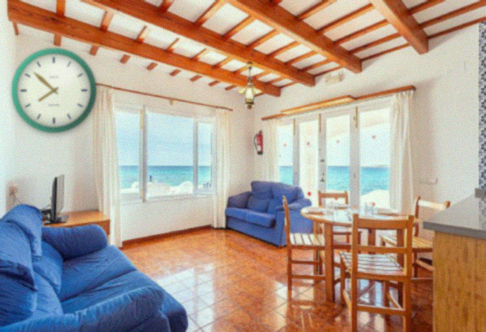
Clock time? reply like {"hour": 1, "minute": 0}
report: {"hour": 7, "minute": 52}
